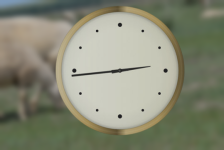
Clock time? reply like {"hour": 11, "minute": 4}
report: {"hour": 2, "minute": 44}
